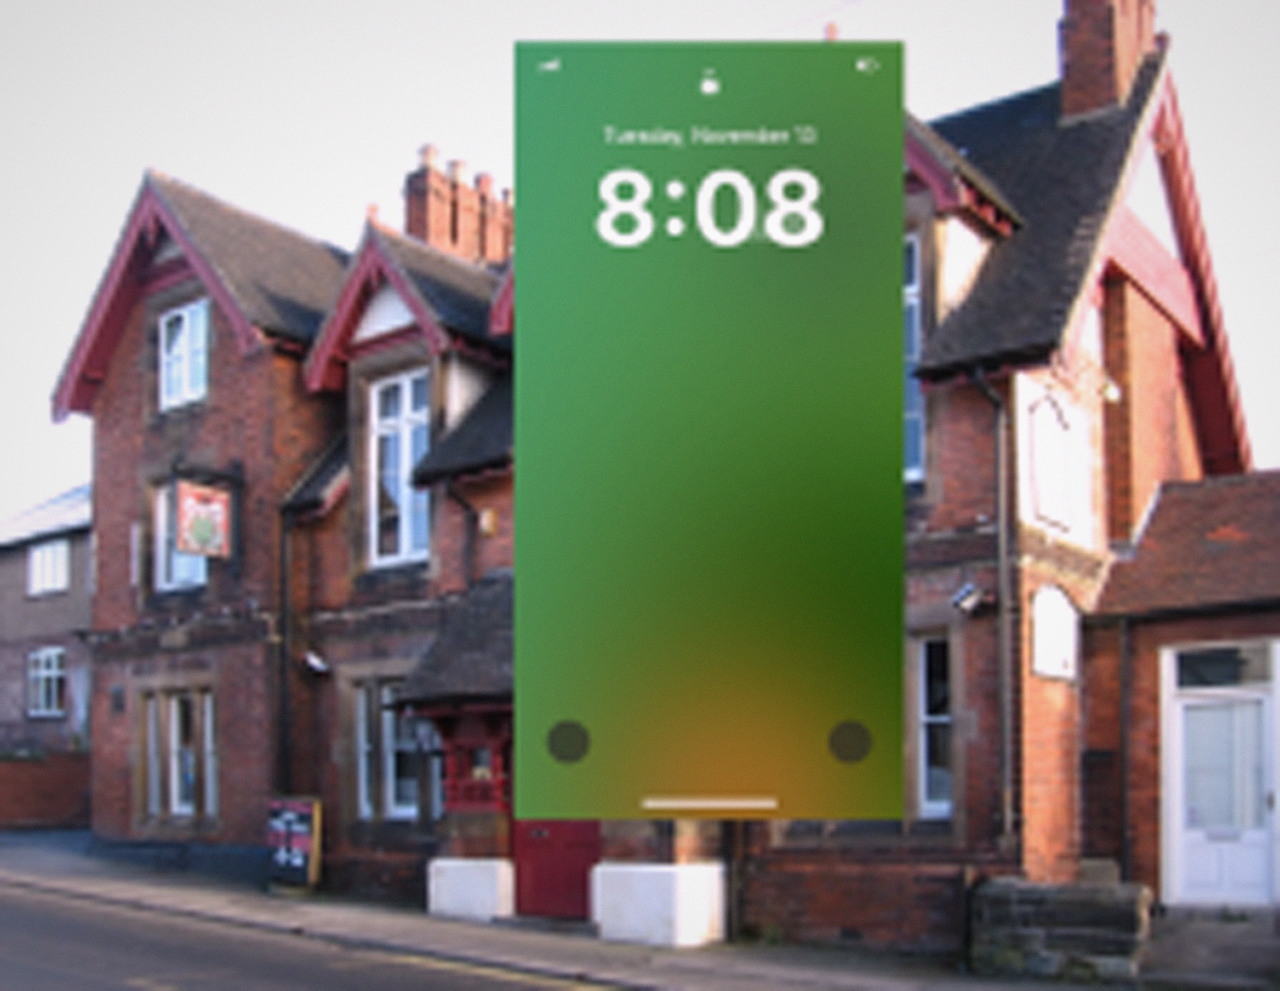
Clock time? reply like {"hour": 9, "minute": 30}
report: {"hour": 8, "minute": 8}
